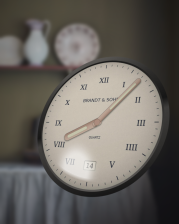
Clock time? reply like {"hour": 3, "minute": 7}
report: {"hour": 8, "minute": 7}
